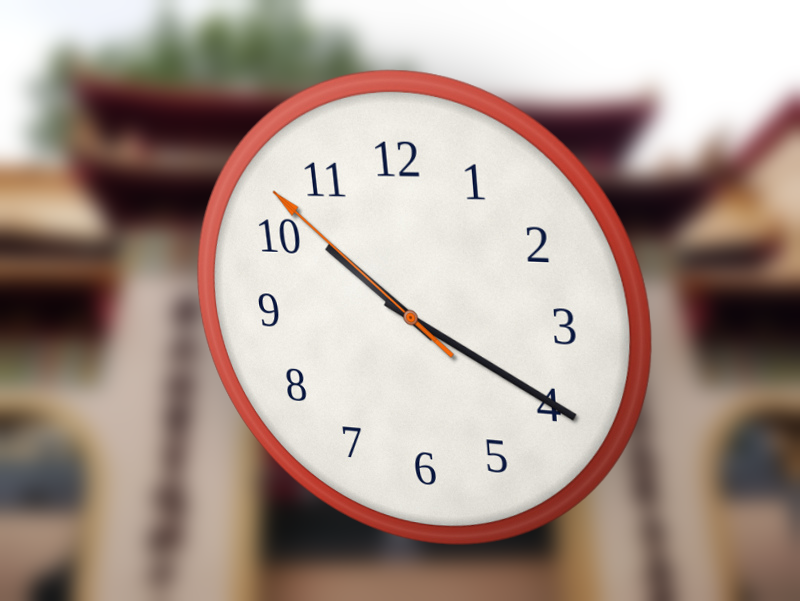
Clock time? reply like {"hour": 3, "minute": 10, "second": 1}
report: {"hour": 10, "minute": 19, "second": 52}
